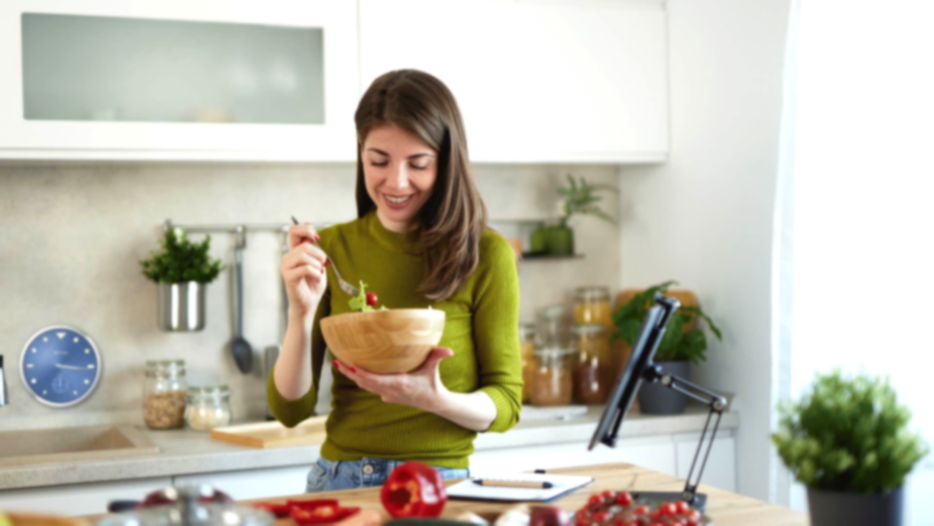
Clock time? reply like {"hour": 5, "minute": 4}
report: {"hour": 3, "minute": 16}
